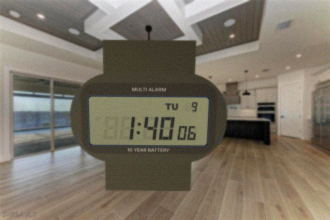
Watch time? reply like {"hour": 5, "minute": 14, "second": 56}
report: {"hour": 1, "minute": 40, "second": 6}
